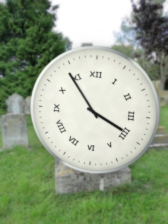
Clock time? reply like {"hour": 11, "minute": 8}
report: {"hour": 3, "minute": 54}
